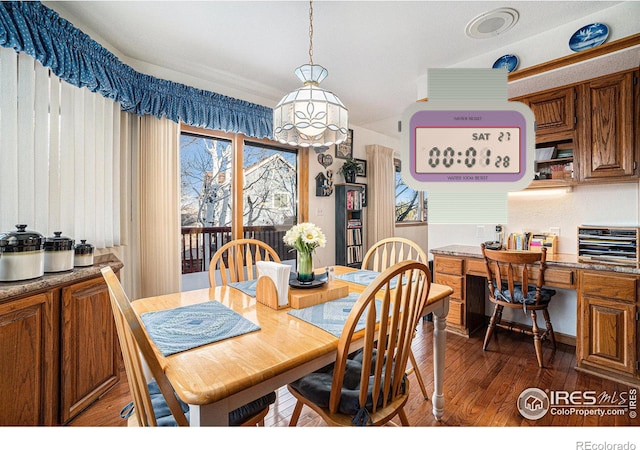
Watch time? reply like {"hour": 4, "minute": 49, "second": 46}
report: {"hour": 0, "minute": 1, "second": 28}
